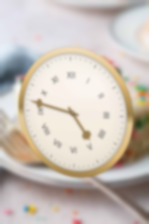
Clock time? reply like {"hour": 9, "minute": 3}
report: {"hour": 4, "minute": 47}
